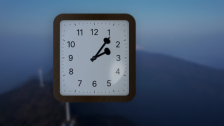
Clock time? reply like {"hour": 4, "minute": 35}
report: {"hour": 2, "minute": 6}
